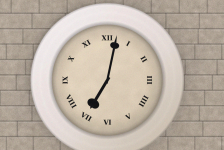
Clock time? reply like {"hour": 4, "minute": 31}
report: {"hour": 7, "minute": 2}
